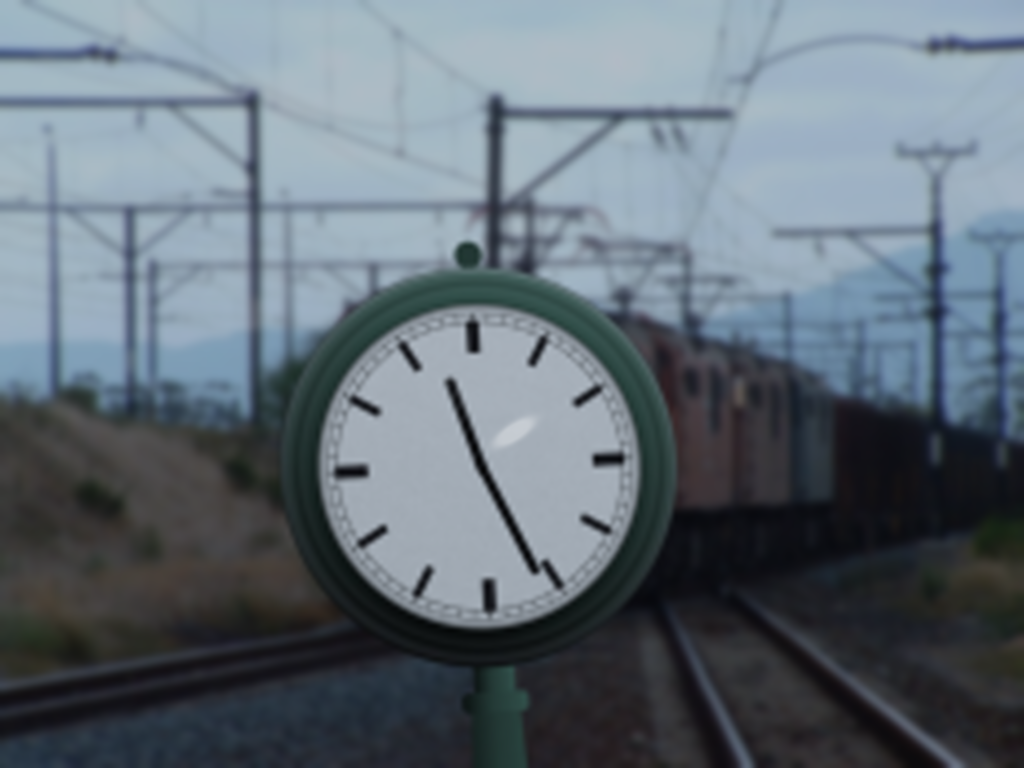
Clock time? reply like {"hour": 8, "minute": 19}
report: {"hour": 11, "minute": 26}
